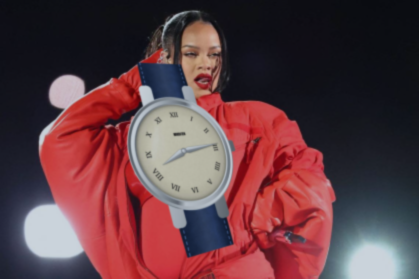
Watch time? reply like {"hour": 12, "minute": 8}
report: {"hour": 8, "minute": 14}
